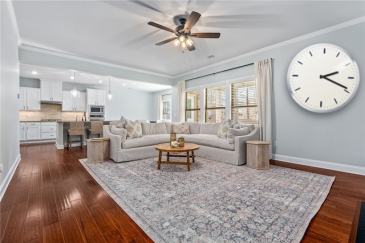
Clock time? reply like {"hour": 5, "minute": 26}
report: {"hour": 2, "minute": 19}
